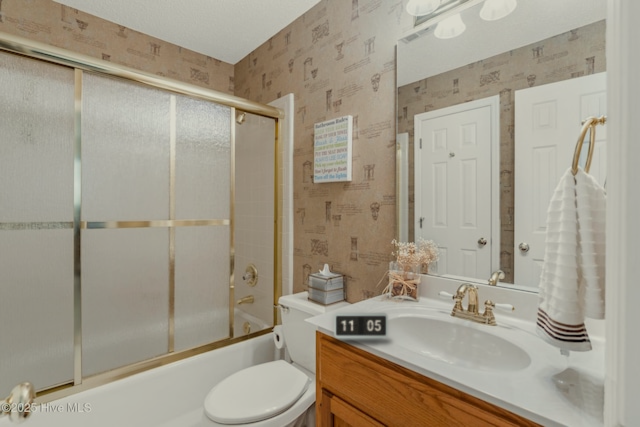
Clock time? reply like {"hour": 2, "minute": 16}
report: {"hour": 11, "minute": 5}
